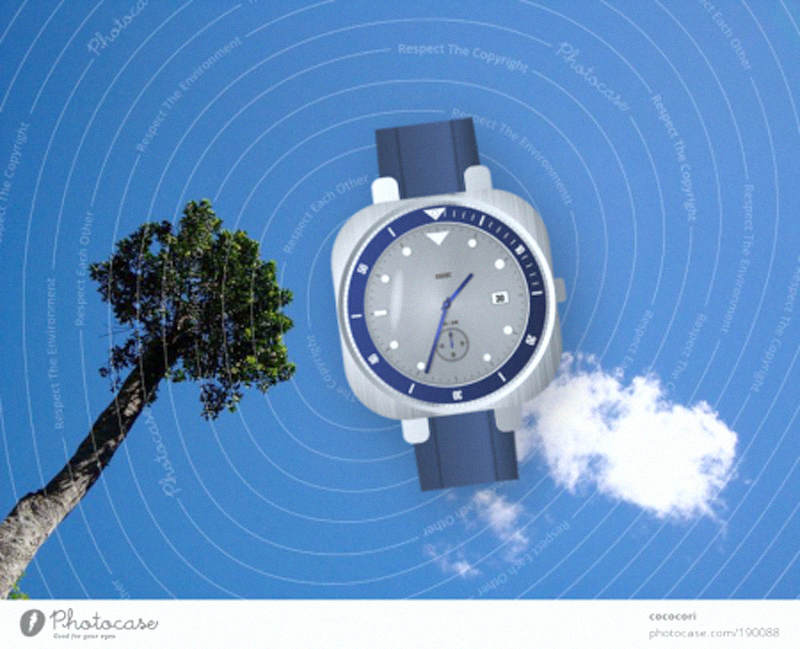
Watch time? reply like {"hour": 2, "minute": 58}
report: {"hour": 1, "minute": 34}
